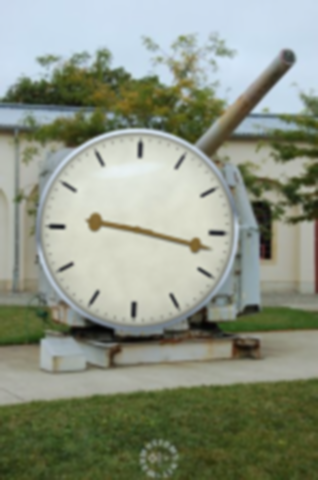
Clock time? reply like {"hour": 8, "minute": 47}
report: {"hour": 9, "minute": 17}
